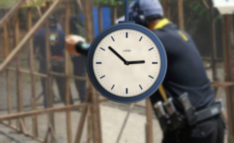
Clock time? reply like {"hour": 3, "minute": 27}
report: {"hour": 2, "minute": 52}
